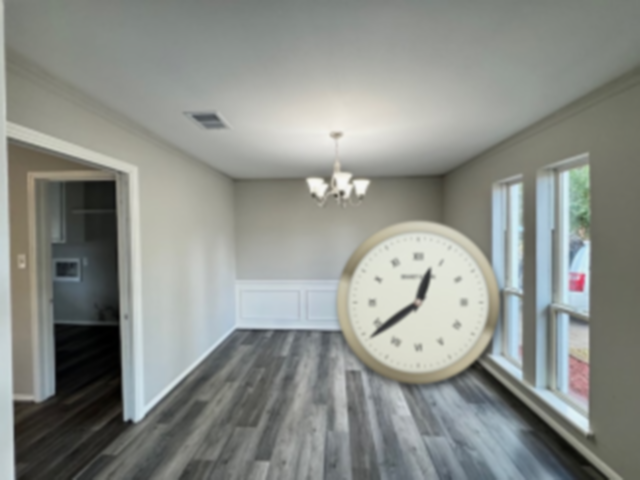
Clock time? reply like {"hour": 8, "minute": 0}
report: {"hour": 12, "minute": 39}
